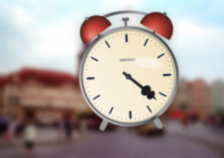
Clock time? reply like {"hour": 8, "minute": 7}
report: {"hour": 4, "minute": 22}
